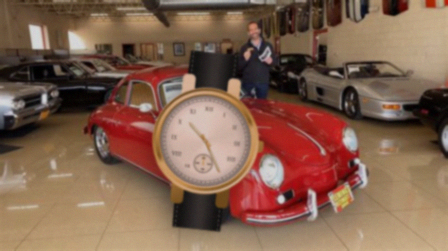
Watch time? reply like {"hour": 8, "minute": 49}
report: {"hour": 10, "minute": 25}
